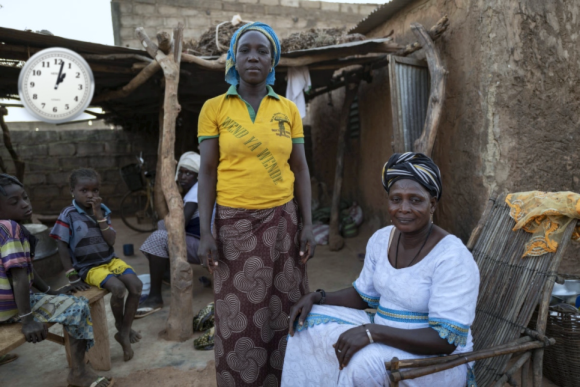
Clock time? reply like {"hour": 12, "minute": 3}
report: {"hour": 1, "minute": 2}
